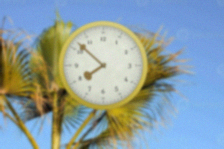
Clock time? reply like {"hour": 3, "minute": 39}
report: {"hour": 7, "minute": 52}
